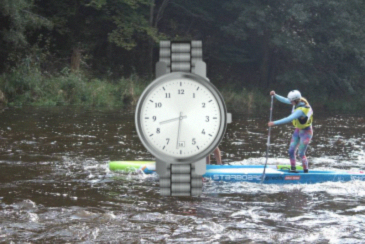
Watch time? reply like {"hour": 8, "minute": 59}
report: {"hour": 8, "minute": 31}
